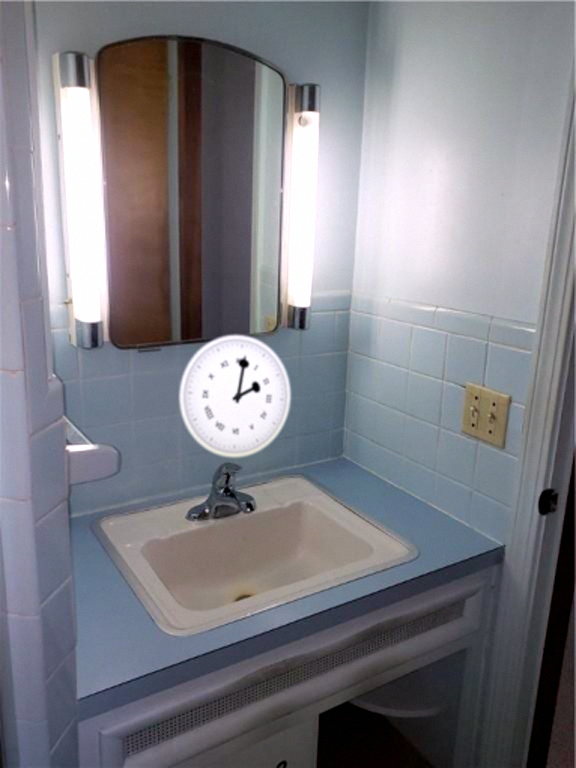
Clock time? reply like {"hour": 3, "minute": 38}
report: {"hour": 2, "minute": 1}
